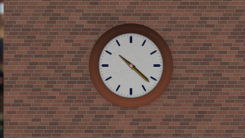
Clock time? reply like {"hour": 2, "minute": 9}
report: {"hour": 10, "minute": 22}
